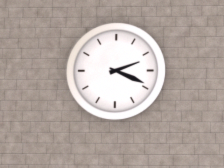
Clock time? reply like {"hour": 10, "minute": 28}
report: {"hour": 2, "minute": 19}
